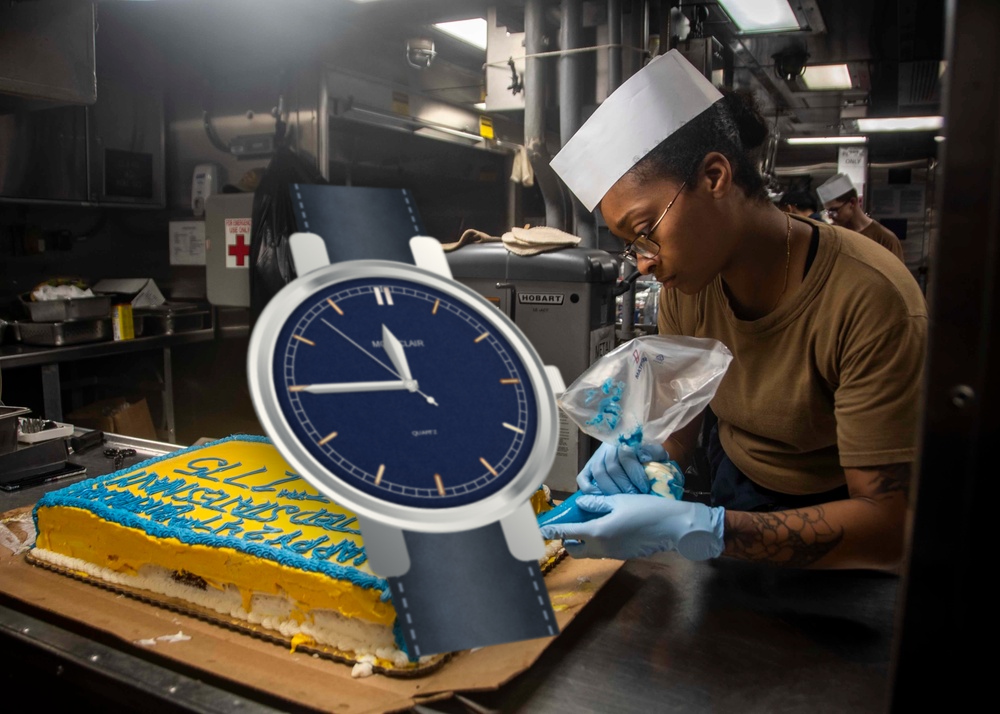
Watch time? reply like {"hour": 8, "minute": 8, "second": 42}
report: {"hour": 11, "minute": 44, "second": 53}
